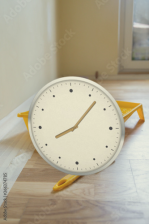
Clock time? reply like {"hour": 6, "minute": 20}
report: {"hour": 8, "minute": 7}
